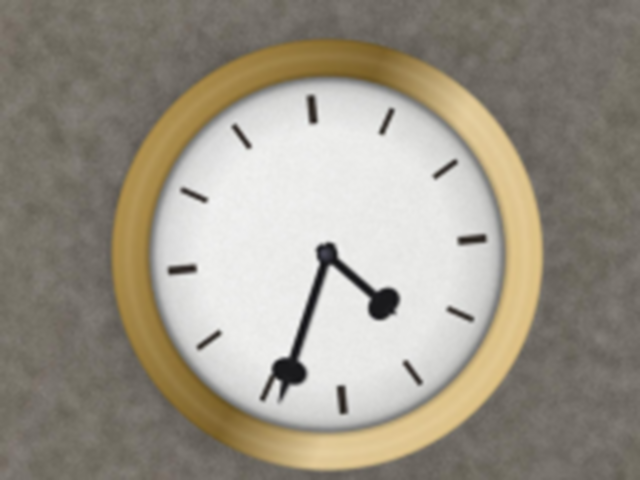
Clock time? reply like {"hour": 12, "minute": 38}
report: {"hour": 4, "minute": 34}
